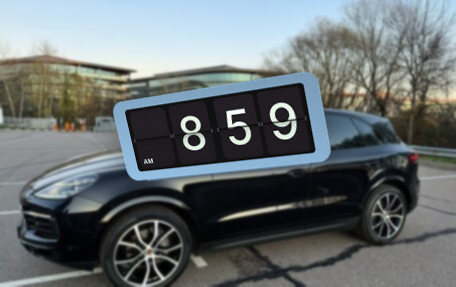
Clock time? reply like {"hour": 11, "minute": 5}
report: {"hour": 8, "minute": 59}
